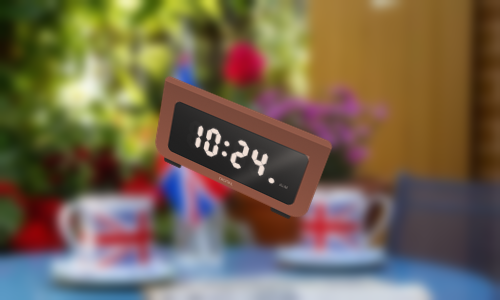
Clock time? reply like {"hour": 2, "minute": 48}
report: {"hour": 10, "minute": 24}
